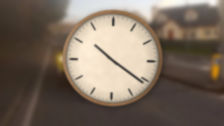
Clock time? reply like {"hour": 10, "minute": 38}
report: {"hour": 10, "minute": 21}
